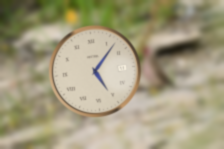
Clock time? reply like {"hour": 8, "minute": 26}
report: {"hour": 5, "minute": 7}
